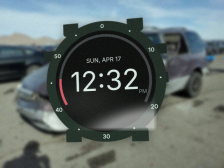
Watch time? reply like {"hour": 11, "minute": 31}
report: {"hour": 12, "minute": 32}
